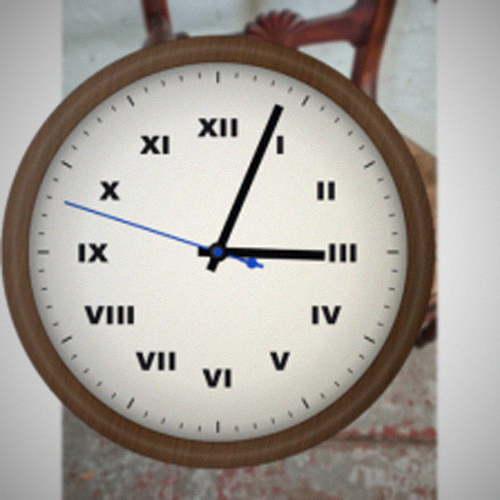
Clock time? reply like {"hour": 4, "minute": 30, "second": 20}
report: {"hour": 3, "minute": 3, "second": 48}
